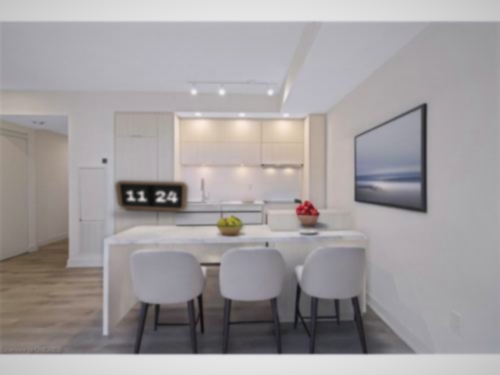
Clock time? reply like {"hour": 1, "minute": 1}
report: {"hour": 11, "minute": 24}
